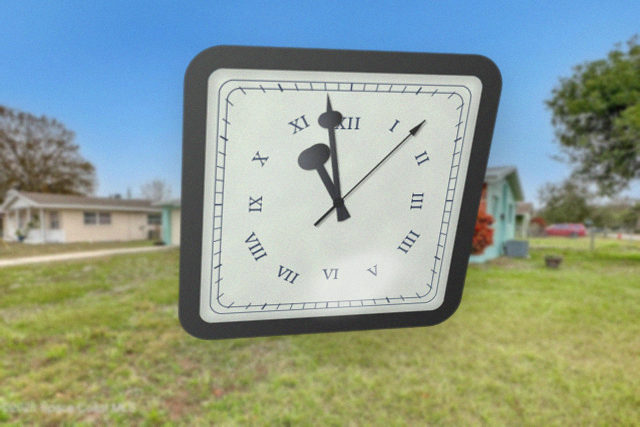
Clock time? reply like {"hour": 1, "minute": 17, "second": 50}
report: {"hour": 10, "minute": 58, "second": 7}
